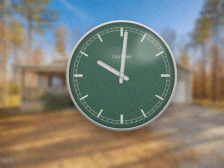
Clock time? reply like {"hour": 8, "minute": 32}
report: {"hour": 10, "minute": 1}
